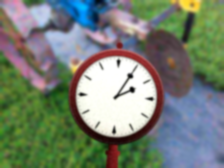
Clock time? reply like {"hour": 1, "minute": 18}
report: {"hour": 2, "minute": 5}
